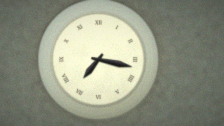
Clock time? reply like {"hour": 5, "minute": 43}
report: {"hour": 7, "minute": 17}
